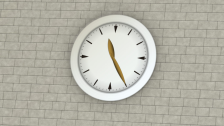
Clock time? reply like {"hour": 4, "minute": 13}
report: {"hour": 11, "minute": 25}
